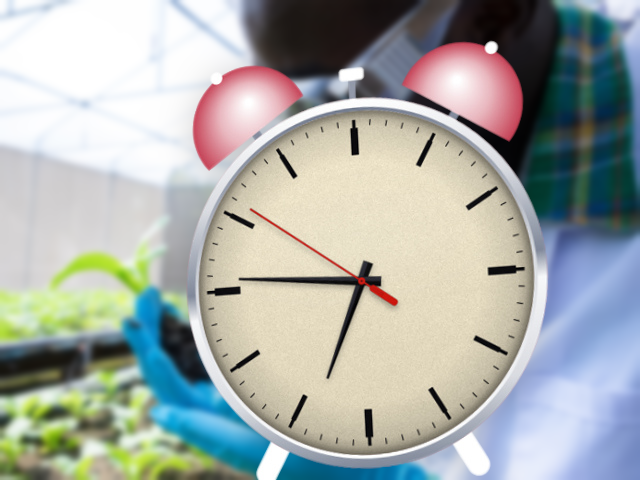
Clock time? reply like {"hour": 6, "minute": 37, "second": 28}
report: {"hour": 6, "minute": 45, "second": 51}
